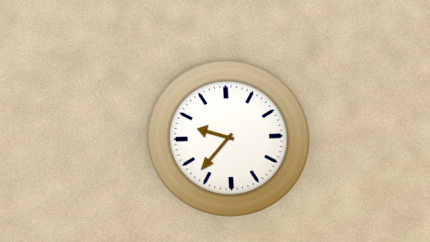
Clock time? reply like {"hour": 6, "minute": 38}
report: {"hour": 9, "minute": 37}
